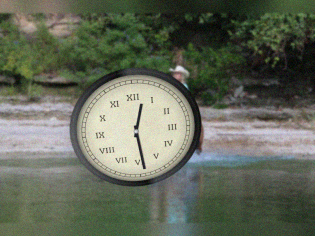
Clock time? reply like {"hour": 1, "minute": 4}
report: {"hour": 12, "minute": 29}
